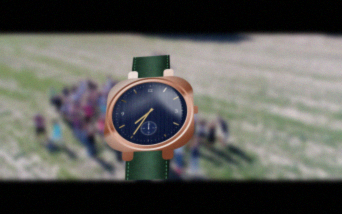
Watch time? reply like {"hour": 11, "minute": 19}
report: {"hour": 7, "minute": 35}
